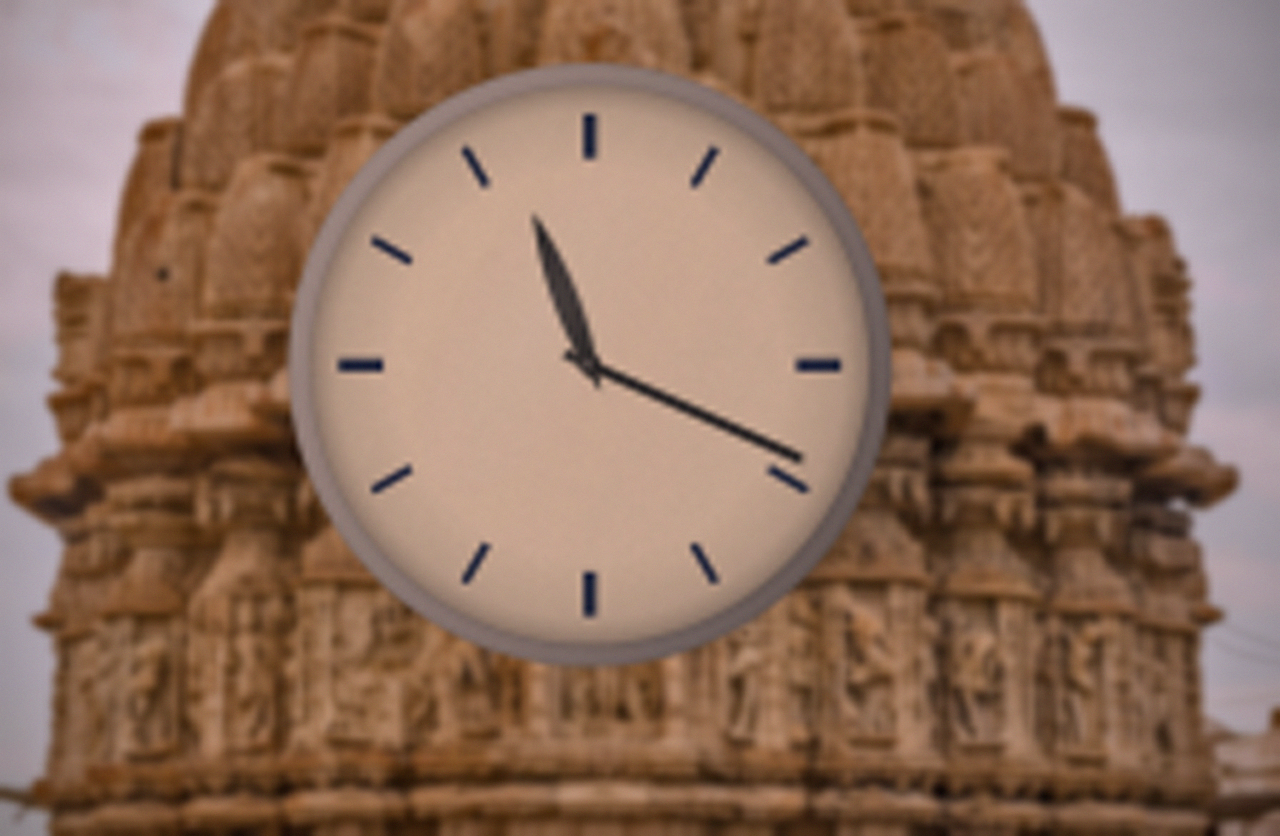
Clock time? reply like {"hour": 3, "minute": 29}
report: {"hour": 11, "minute": 19}
